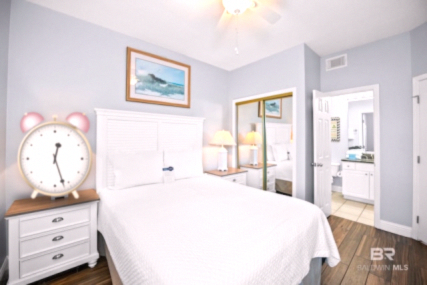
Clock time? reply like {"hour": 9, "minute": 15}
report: {"hour": 12, "minute": 27}
